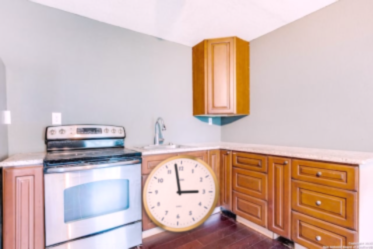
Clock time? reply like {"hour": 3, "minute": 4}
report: {"hour": 2, "minute": 58}
